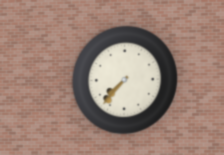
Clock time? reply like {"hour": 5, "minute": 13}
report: {"hour": 7, "minute": 37}
